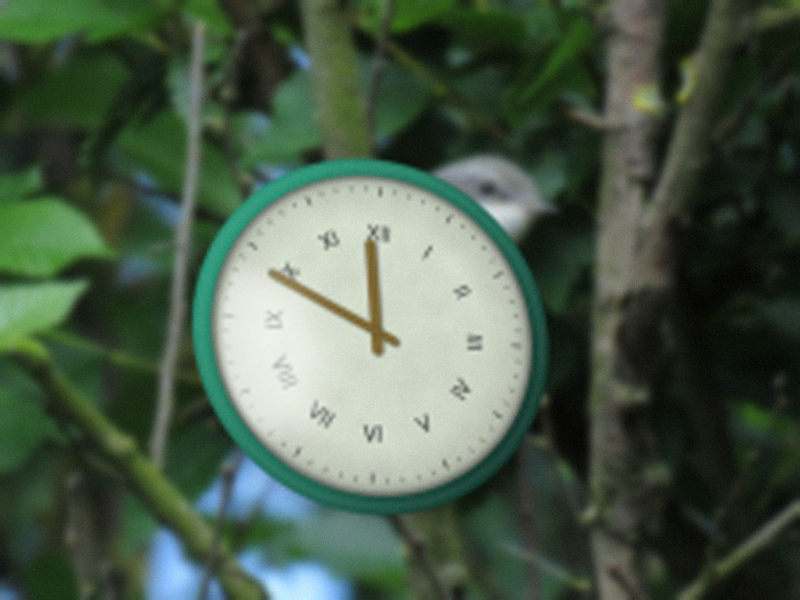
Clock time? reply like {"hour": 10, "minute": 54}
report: {"hour": 11, "minute": 49}
